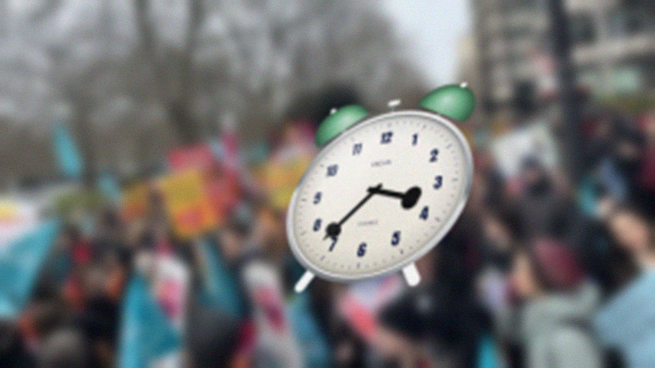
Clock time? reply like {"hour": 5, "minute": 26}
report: {"hour": 3, "minute": 37}
